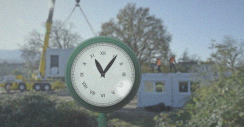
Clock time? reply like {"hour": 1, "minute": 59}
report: {"hour": 11, "minute": 6}
